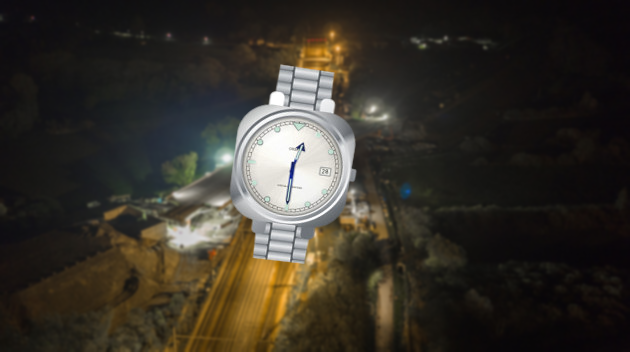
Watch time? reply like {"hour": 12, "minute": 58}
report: {"hour": 12, "minute": 30}
